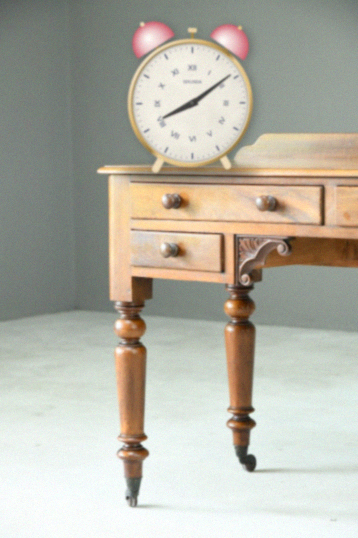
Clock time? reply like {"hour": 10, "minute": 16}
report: {"hour": 8, "minute": 9}
